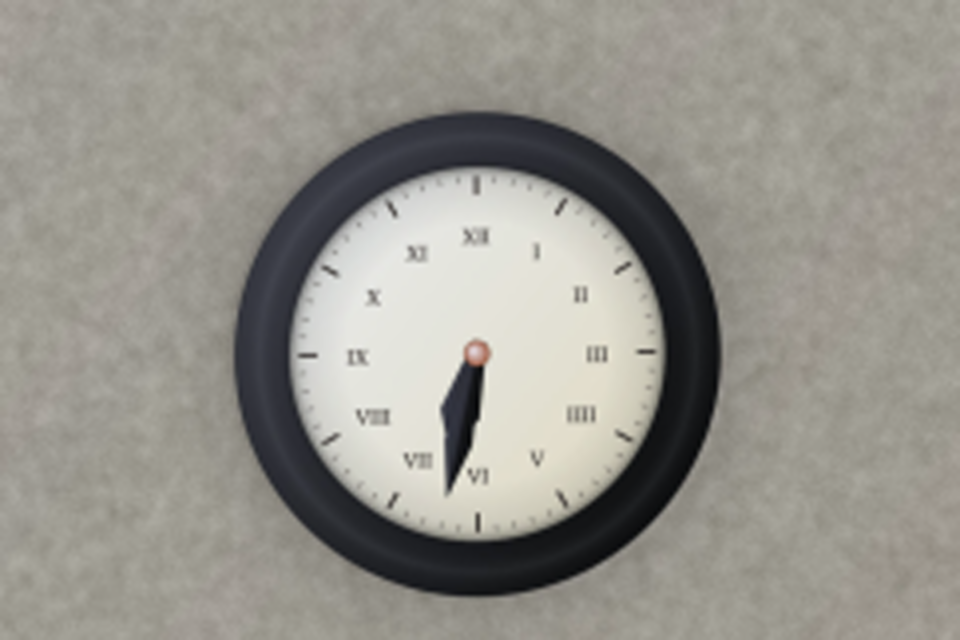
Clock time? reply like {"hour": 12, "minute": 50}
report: {"hour": 6, "minute": 32}
